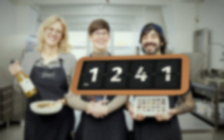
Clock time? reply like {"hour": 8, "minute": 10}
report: {"hour": 12, "minute": 41}
